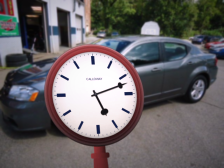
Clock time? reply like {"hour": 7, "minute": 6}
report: {"hour": 5, "minute": 12}
